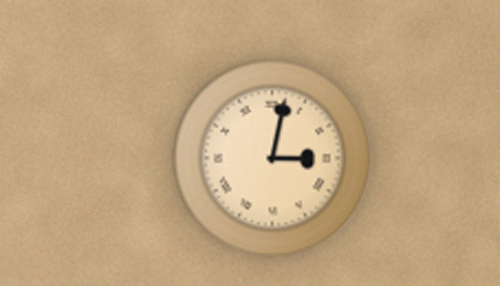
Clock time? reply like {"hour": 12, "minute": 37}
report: {"hour": 3, "minute": 2}
